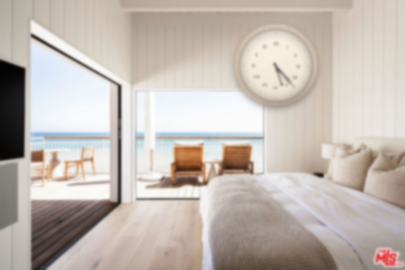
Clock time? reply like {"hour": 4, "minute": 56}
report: {"hour": 5, "minute": 23}
